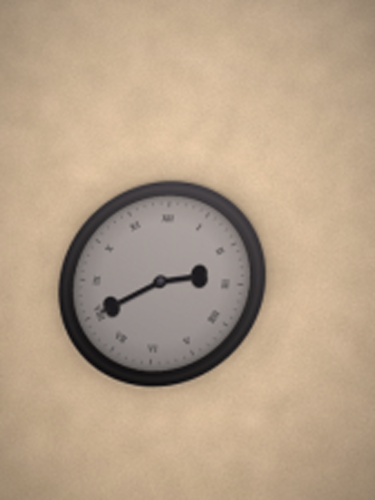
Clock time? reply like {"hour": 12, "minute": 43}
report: {"hour": 2, "minute": 40}
